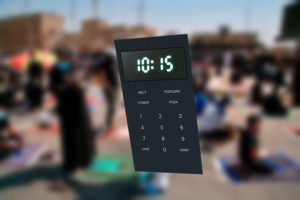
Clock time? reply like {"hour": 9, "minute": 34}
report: {"hour": 10, "minute": 15}
